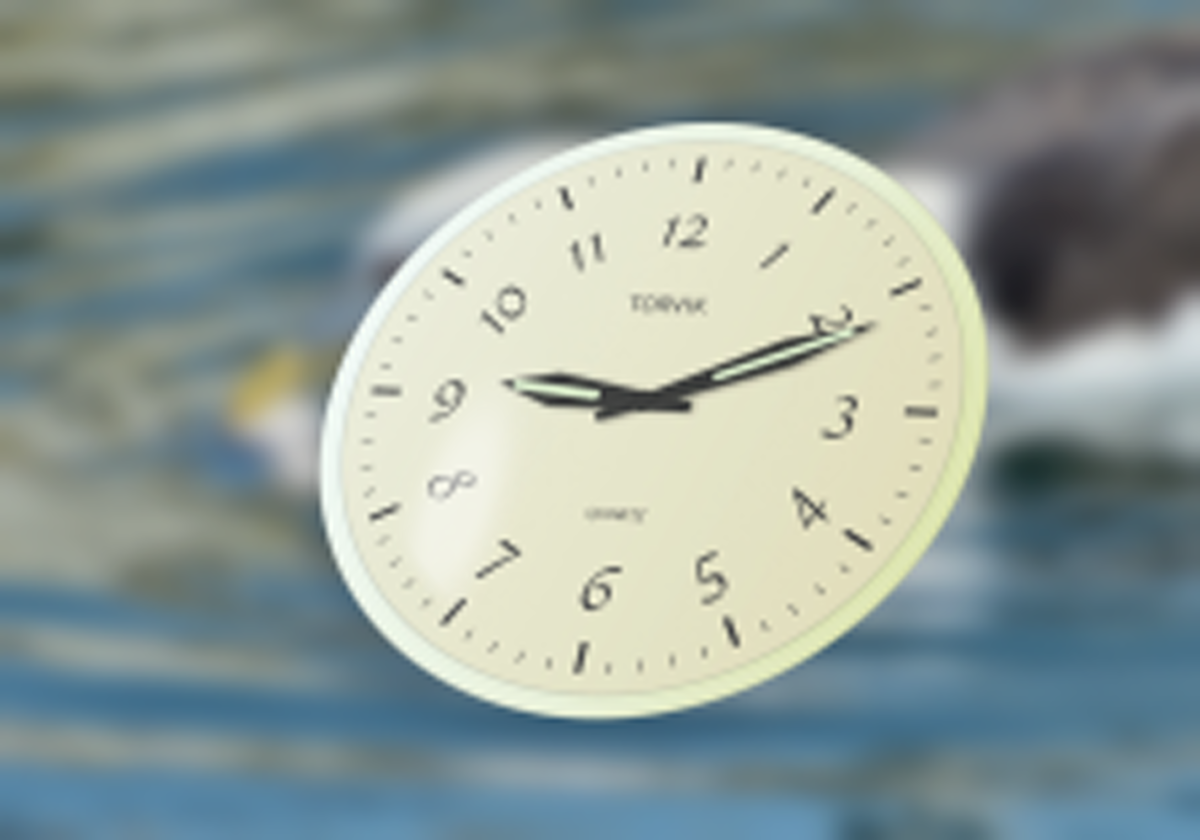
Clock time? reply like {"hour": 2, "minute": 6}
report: {"hour": 9, "minute": 11}
